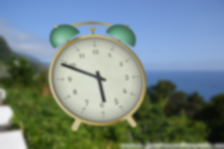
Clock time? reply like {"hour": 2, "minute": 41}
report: {"hour": 5, "minute": 49}
